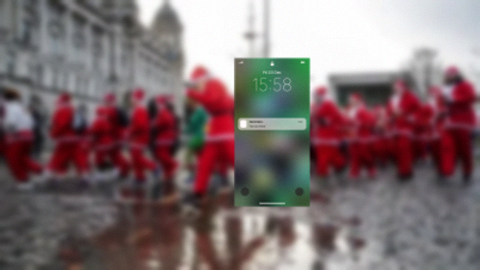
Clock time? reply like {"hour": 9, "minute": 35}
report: {"hour": 15, "minute": 58}
